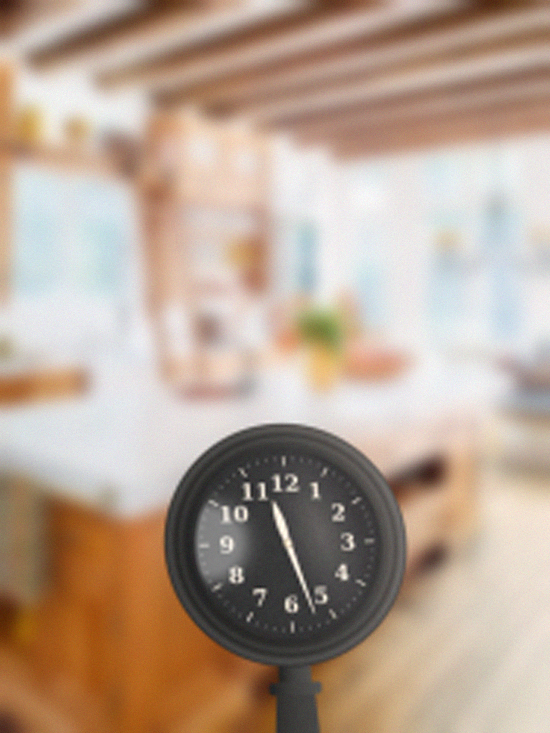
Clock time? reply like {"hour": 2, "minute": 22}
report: {"hour": 11, "minute": 27}
